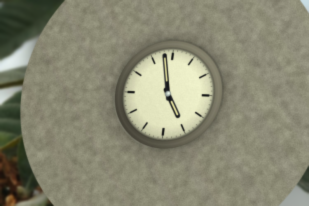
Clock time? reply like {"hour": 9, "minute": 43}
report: {"hour": 4, "minute": 58}
